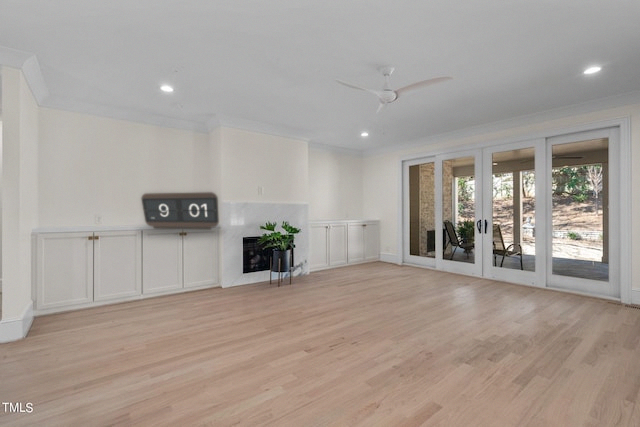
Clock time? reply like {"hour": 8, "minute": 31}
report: {"hour": 9, "minute": 1}
